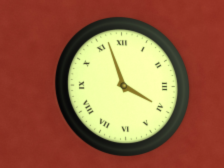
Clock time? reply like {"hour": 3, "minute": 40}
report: {"hour": 3, "minute": 57}
